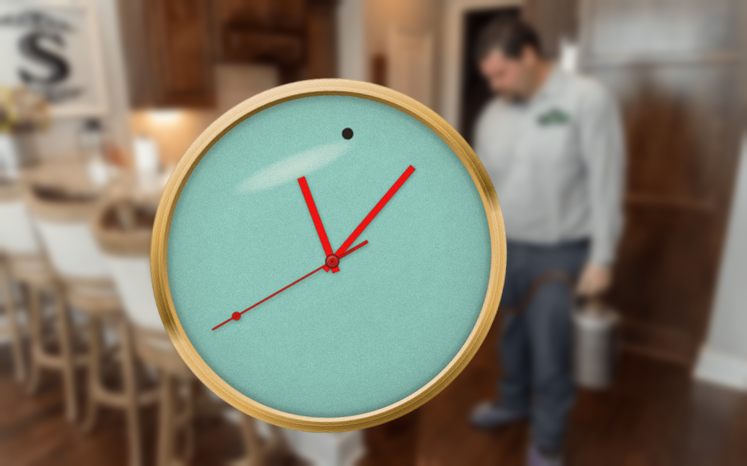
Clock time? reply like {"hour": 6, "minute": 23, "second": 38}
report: {"hour": 11, "minute": 5, "second": 39}
